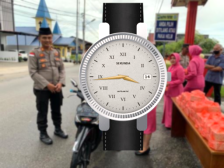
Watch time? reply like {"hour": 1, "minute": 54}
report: {"hour": 3, "minute": 44}
